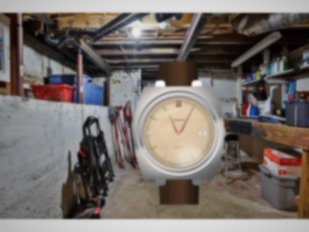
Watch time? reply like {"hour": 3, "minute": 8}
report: {"hour": 11, "minute": 5}
